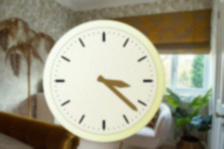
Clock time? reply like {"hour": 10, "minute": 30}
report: {"hour": 3, "minute": 22}
